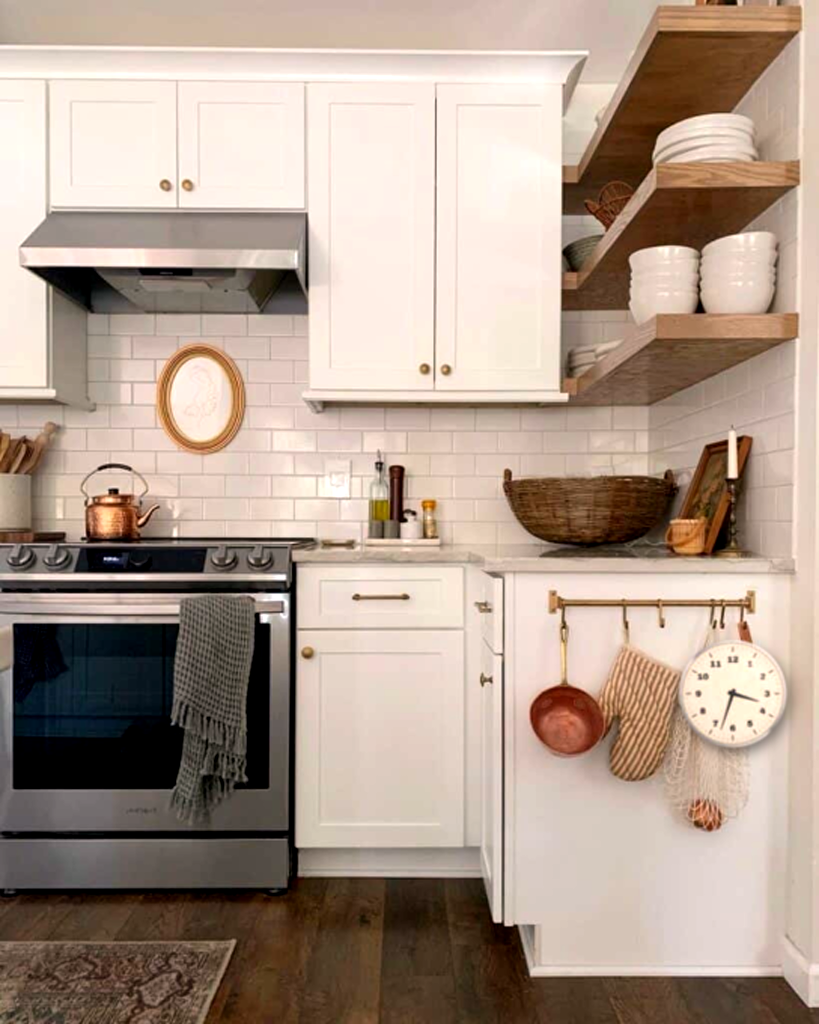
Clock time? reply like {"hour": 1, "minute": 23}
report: {"hour": 3, "minute": 33}
